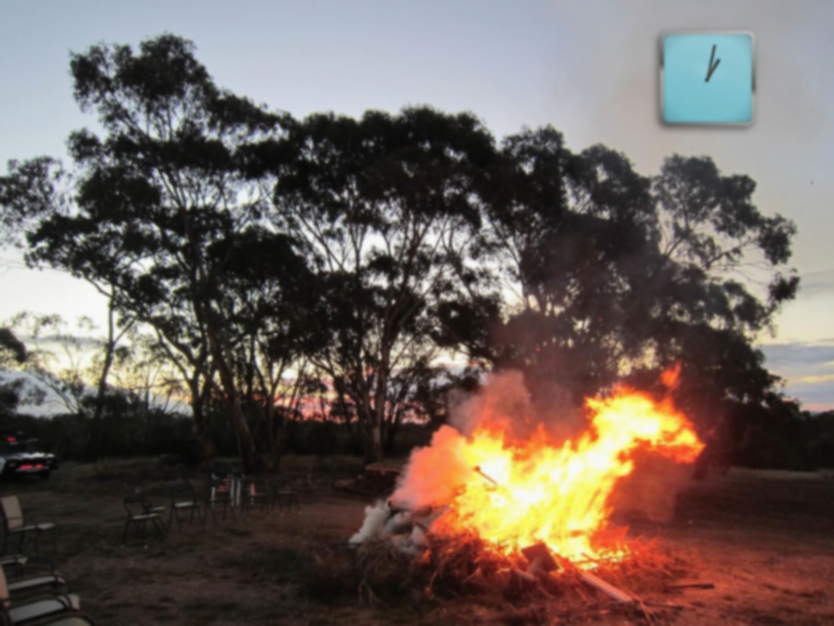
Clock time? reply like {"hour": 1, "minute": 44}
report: {"hour": 1, "minute": 2}
